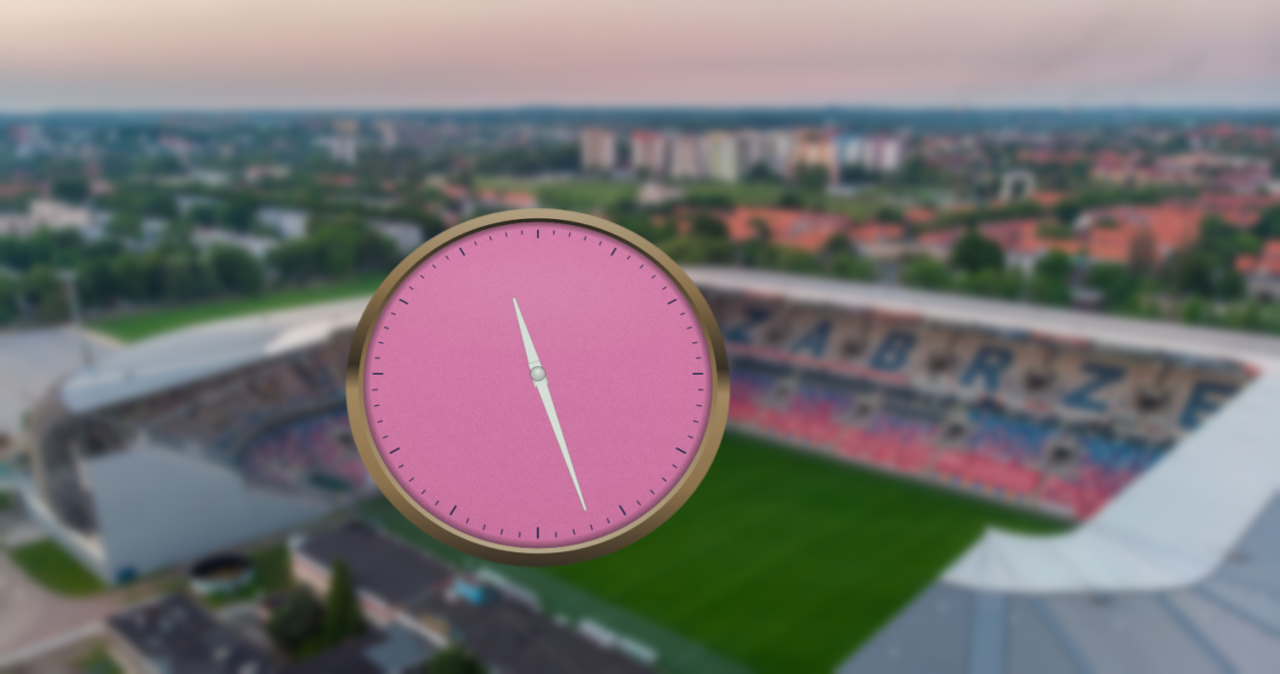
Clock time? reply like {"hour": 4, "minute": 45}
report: {"hour": 11, "minute": 27}
